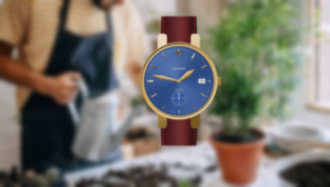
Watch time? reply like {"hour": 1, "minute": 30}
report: {"hour": 1, "minute": 47}
